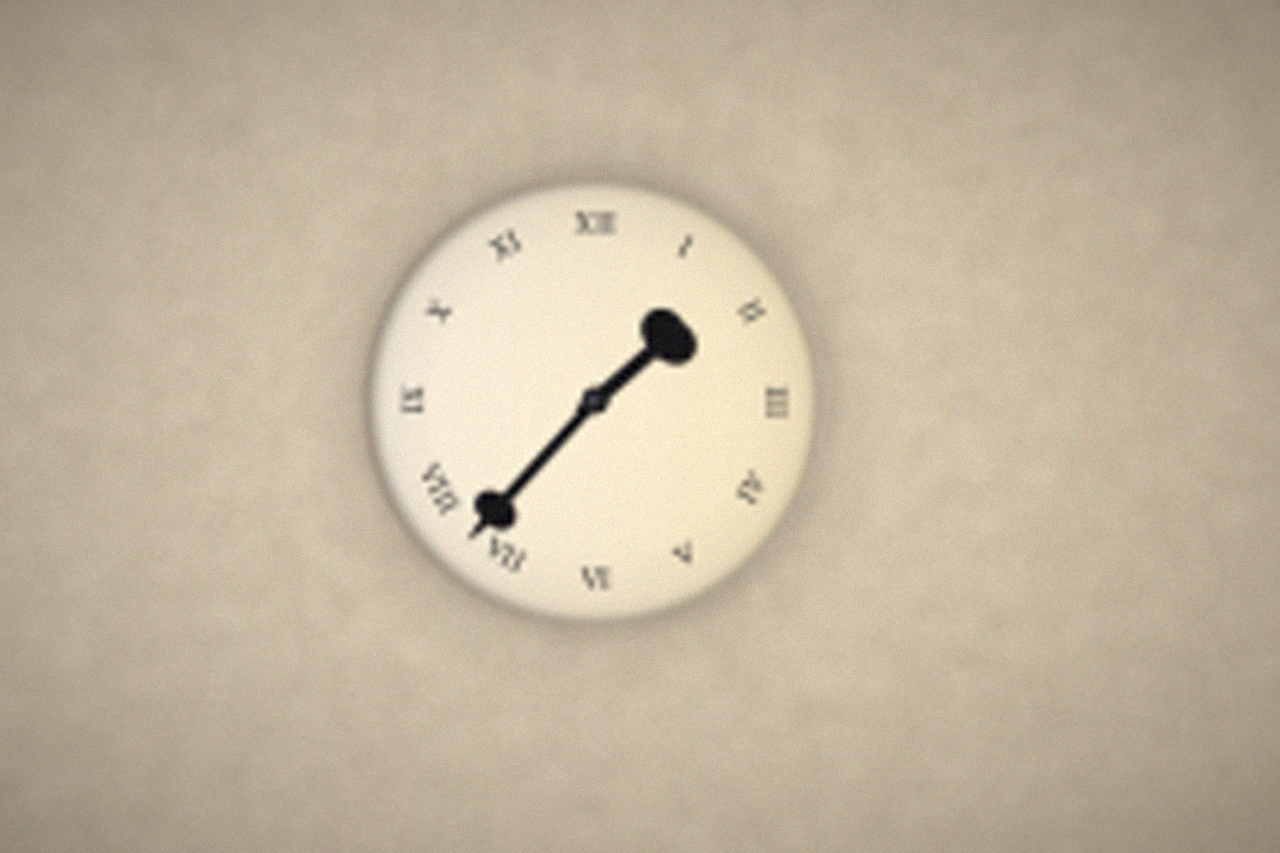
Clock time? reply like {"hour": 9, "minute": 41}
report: {"hour": 1, "minute": 37}
